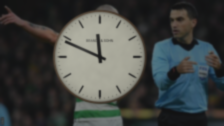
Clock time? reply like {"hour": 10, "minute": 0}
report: {"hour": 11, "minute": 49}
